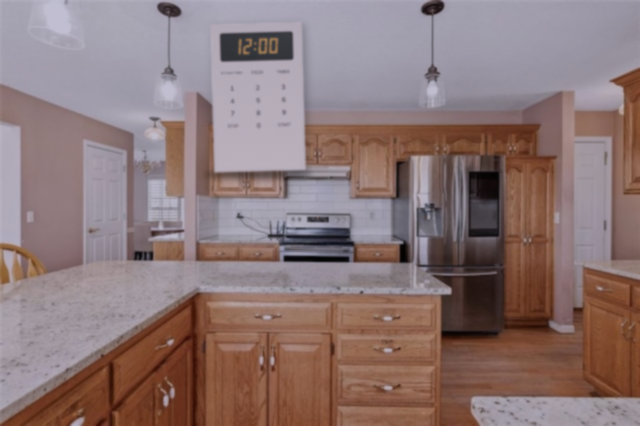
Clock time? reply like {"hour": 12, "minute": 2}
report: {"hour": 12, "minute": 0}
